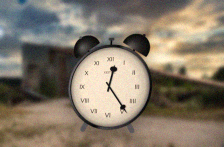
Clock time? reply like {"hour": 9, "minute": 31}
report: {"hour": 12, "minute": 24}
